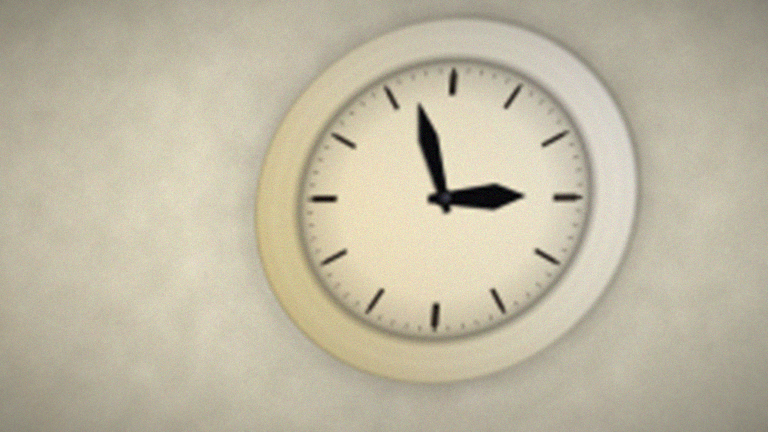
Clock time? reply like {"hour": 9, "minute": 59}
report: {"hour": 2, "minute": 57}
